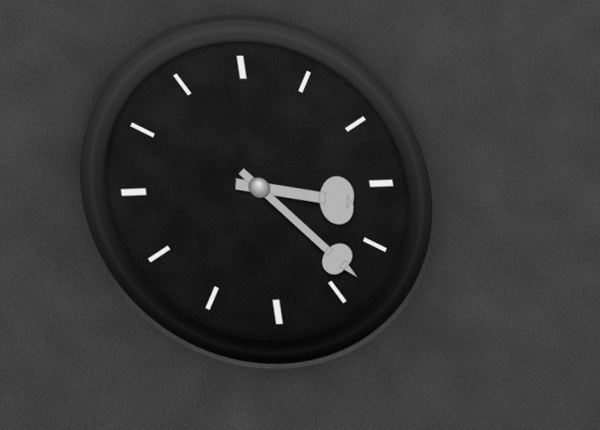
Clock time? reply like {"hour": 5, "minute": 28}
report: {"hour": 3, "minute": 23}
